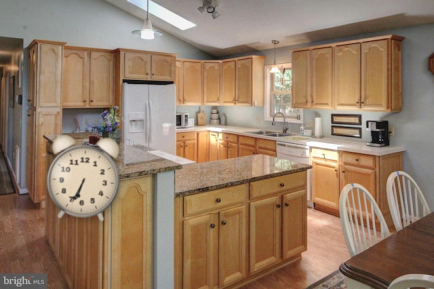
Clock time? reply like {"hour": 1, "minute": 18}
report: {"hour": 6, "minute": 34}
